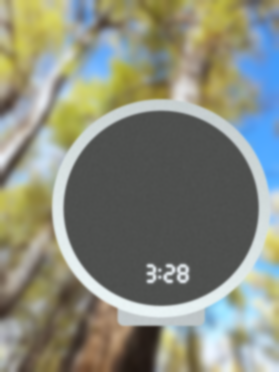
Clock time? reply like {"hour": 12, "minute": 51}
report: {"hour": 3, "minute": 28}
